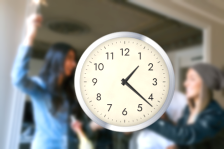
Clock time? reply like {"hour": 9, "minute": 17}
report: {"hour": 1, "minute": 22}
